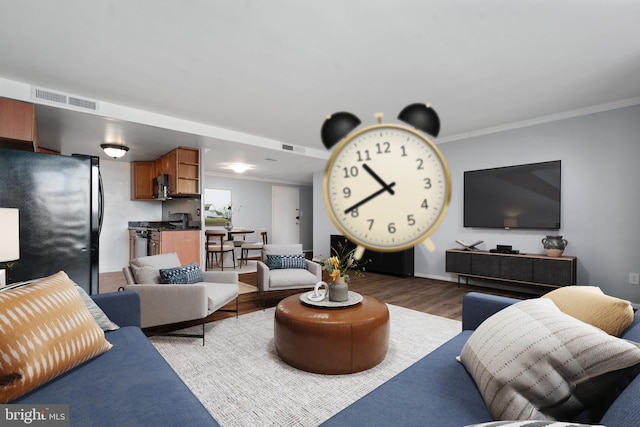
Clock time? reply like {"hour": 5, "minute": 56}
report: {"hour": 10, "minute": 41}
